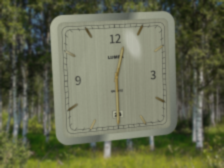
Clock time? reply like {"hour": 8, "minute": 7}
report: {"hour": 12, "minute": 30}
